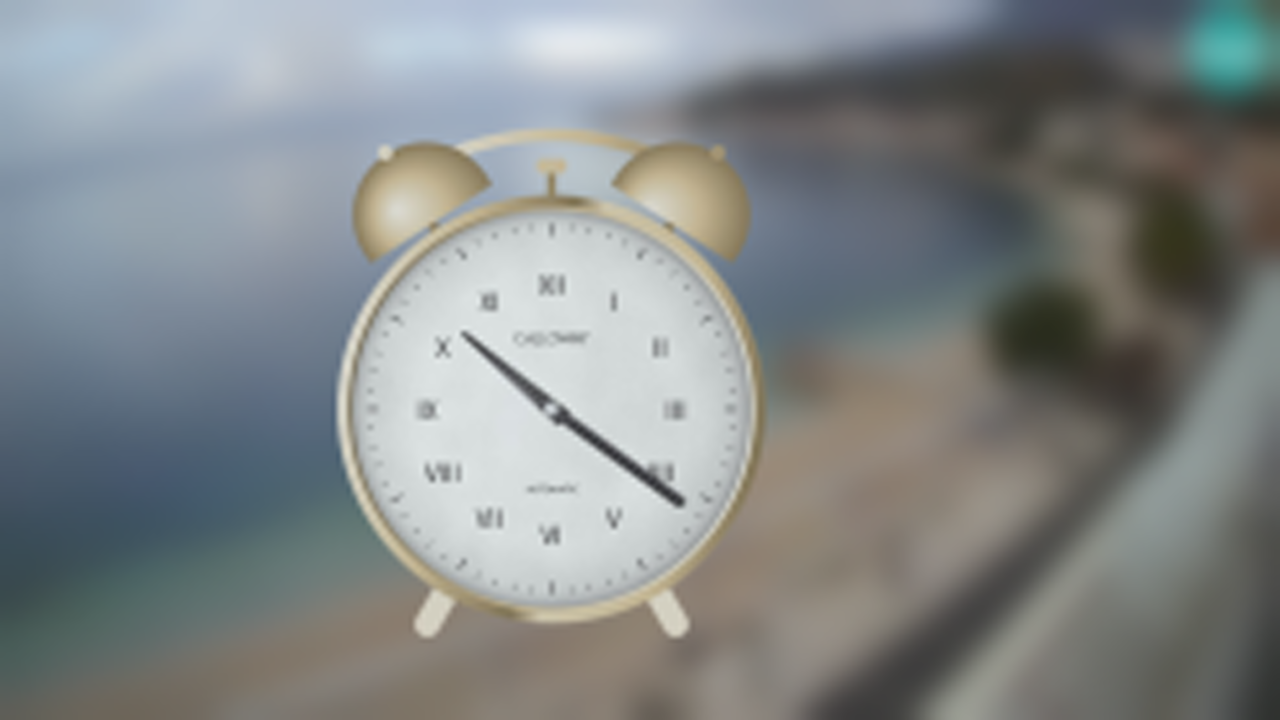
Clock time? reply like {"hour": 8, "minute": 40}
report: {"hour": 10, "minute": 21}
